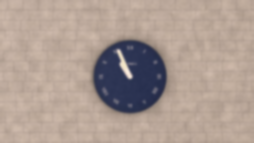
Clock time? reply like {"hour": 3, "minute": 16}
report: {"hour": 10, "minute": 56}
